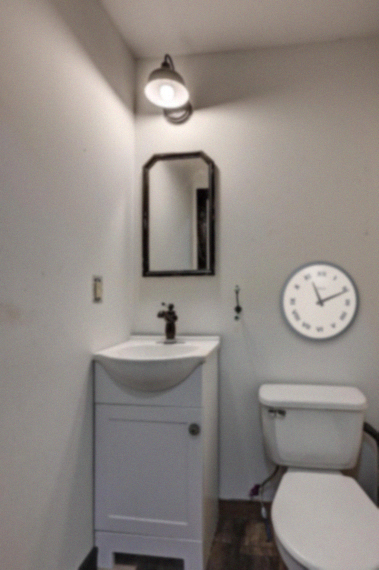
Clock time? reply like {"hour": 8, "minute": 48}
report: {"hour": 11, "minute": 11}
